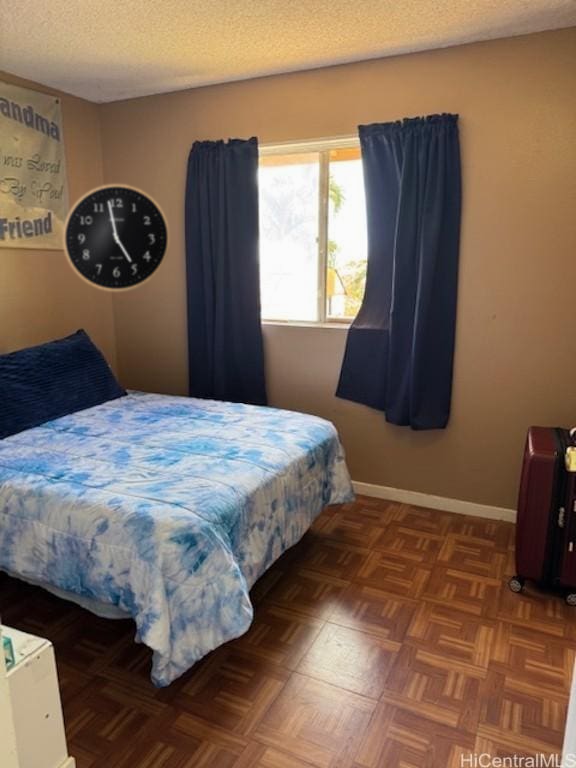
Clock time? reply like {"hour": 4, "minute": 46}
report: {"hour": 4, "minute": 58}
